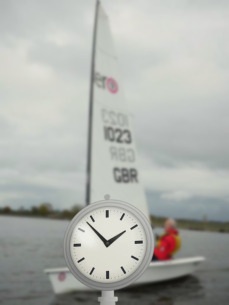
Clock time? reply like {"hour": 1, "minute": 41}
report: {"hour": 1, "minute": 53}
